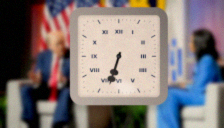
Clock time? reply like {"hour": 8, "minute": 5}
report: {"hour": 6, "minute": 33}
